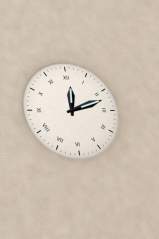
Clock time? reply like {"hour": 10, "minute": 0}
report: {"hour": 12, "minute": 12}
